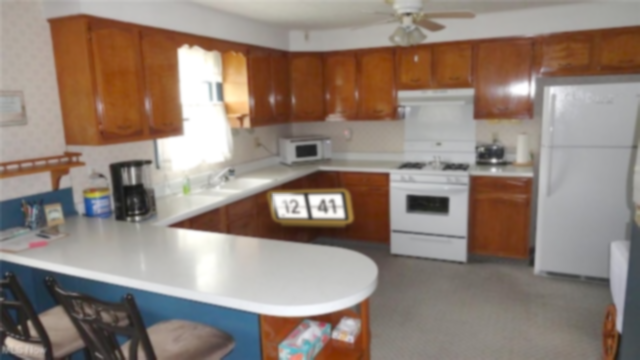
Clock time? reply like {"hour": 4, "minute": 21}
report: {"hour": 12, "minute": 41}
